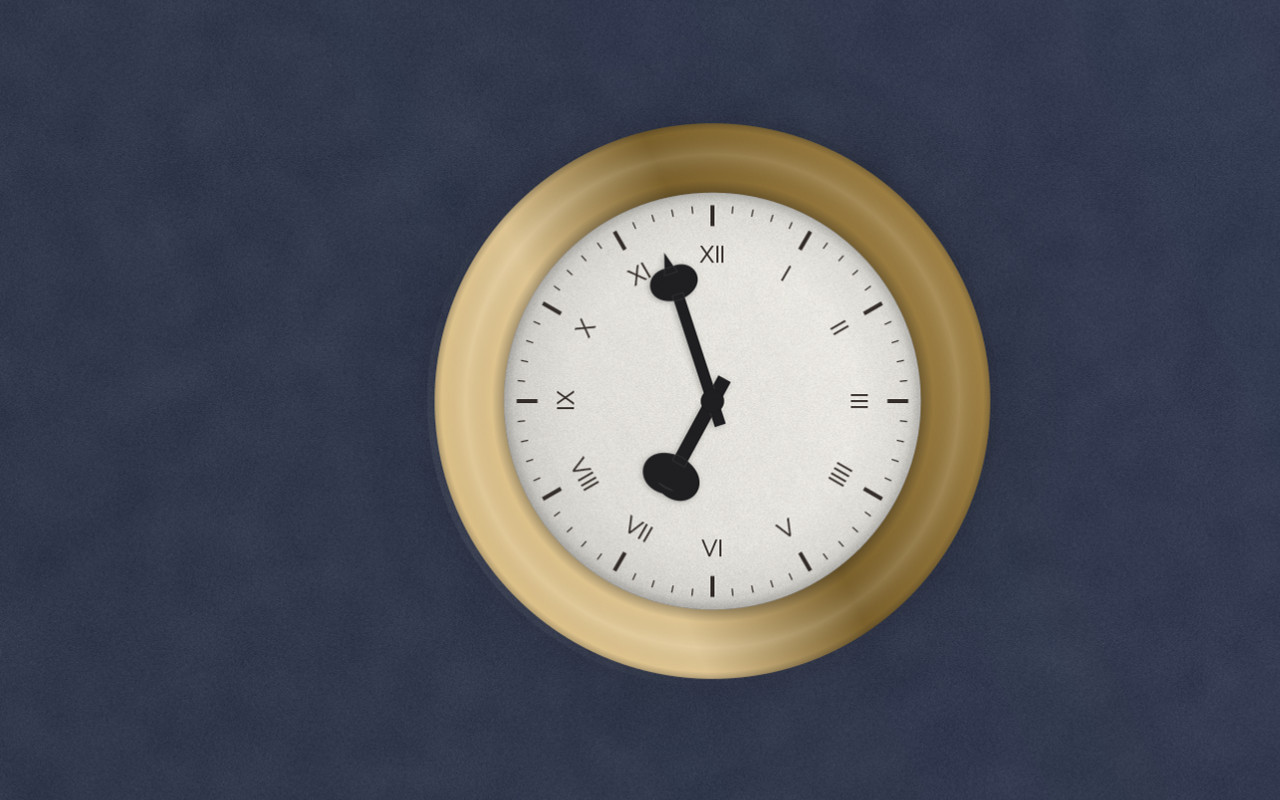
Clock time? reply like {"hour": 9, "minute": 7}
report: {"hour": 6, "minute": 57}
